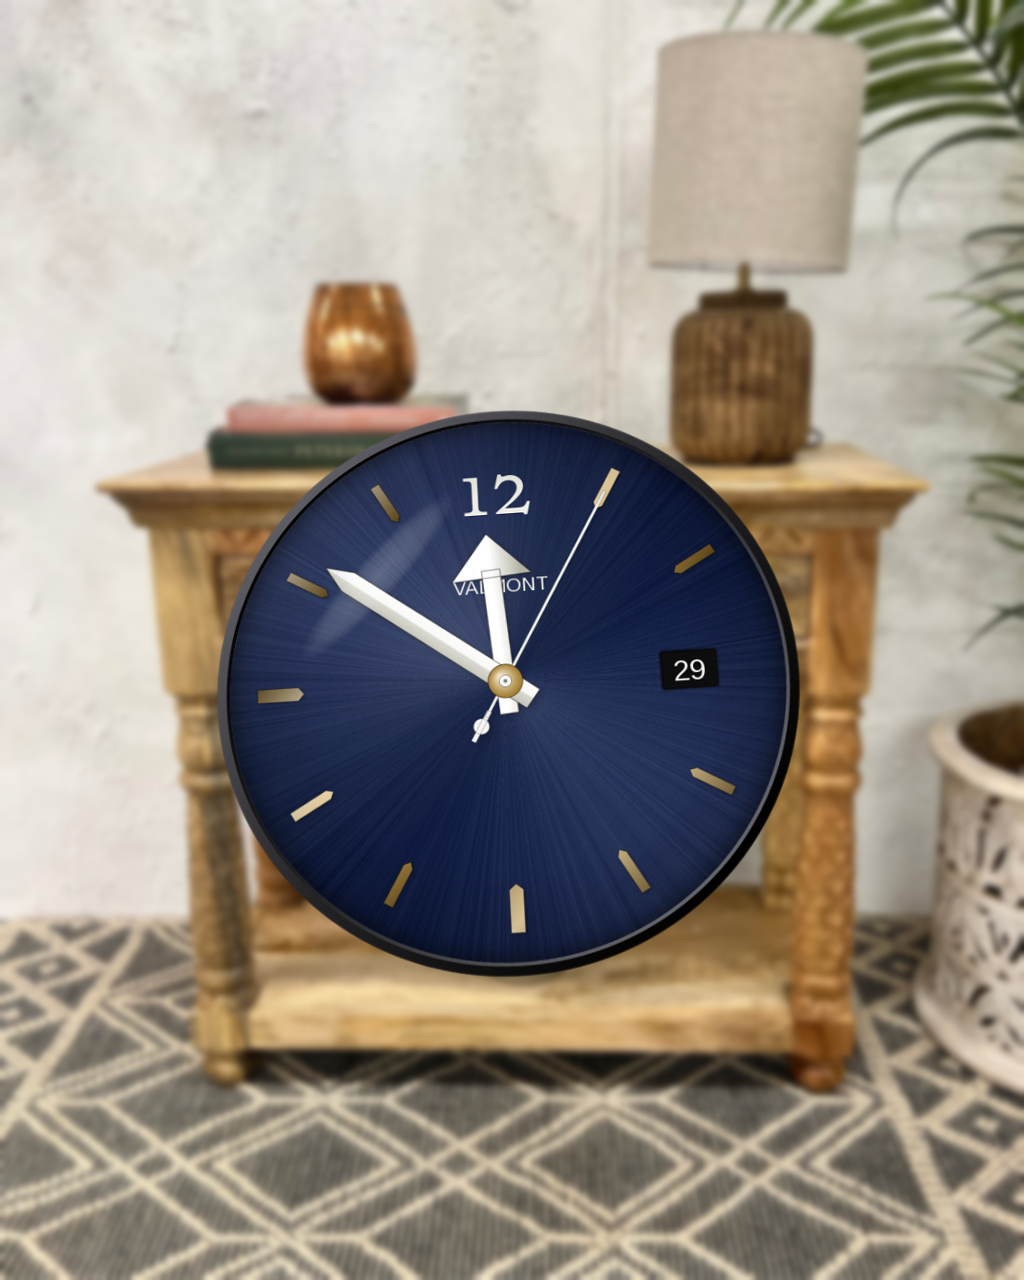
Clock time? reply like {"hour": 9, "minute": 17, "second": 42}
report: {"hour": 11, "minute": 51, "second": 5}
